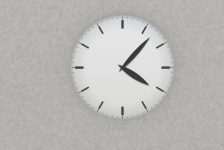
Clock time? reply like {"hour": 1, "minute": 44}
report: {"hour": 4, "minute": 7}
